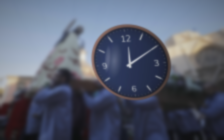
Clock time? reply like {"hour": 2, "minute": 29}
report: {"hour": 12, "minute": 10}
